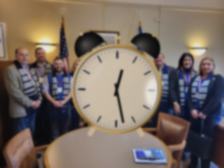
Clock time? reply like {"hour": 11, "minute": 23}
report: {"hour": 12, "minute": 28}
